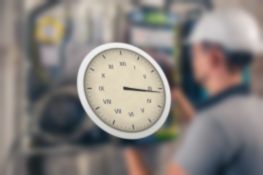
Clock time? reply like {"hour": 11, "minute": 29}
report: {"hour": 3, "minute": 16}
